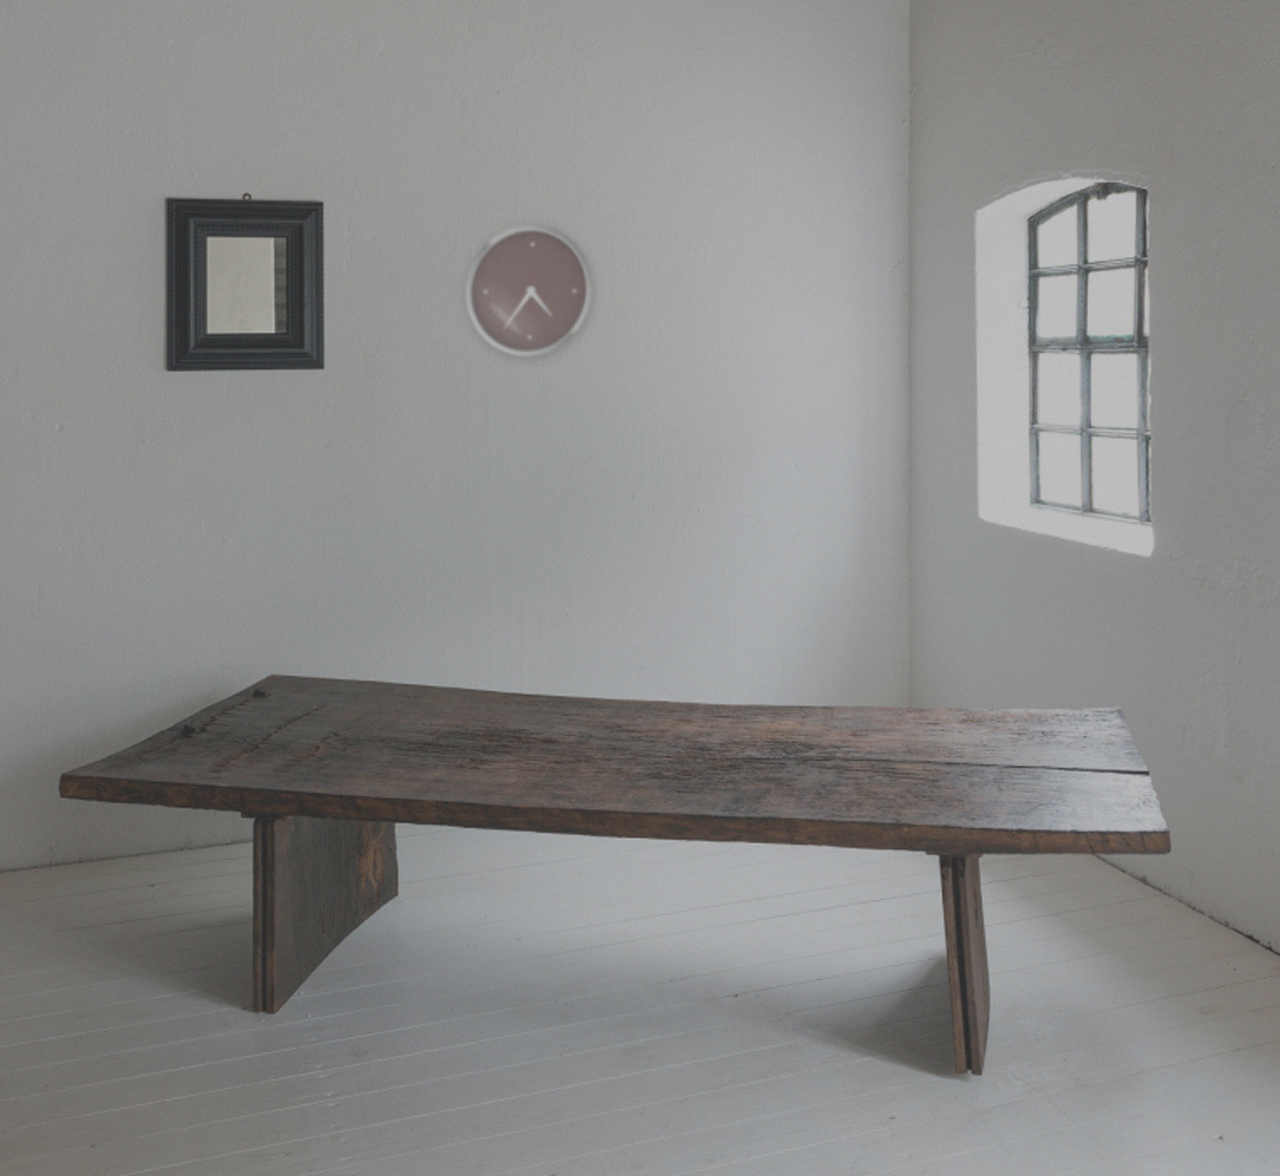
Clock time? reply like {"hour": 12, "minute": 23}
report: {"hour": 4, "minute": 36}
